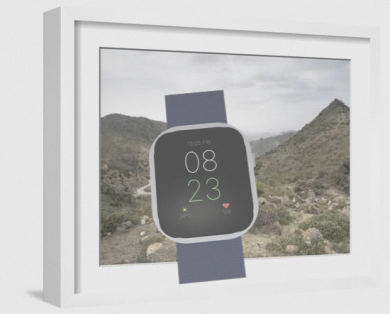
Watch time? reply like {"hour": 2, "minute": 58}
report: {"hour": 8, "minute": 23}
